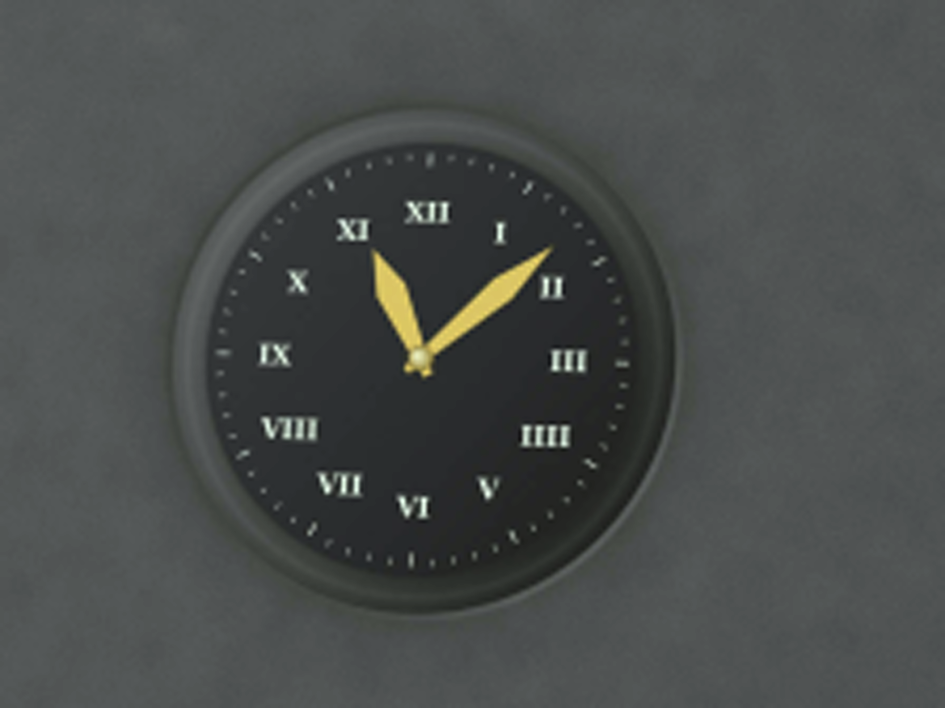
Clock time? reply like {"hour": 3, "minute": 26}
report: {"hour": 11, "minute": 8}
